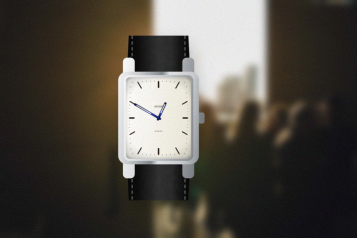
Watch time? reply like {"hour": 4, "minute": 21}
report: {"hour": 12, "minute": 50}
